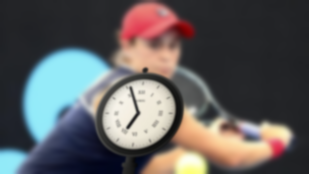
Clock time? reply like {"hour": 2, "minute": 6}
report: {"hour": 6, "minute": 56}
